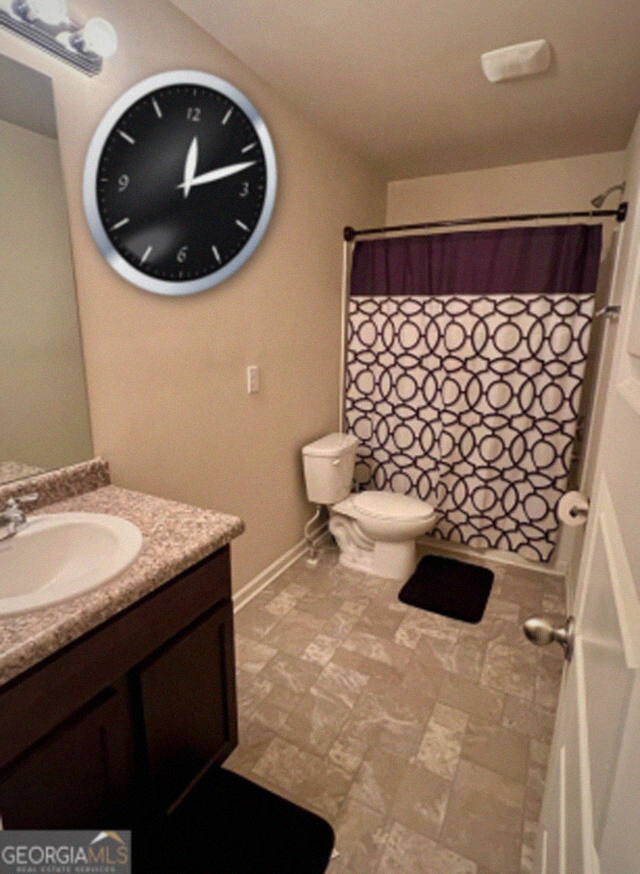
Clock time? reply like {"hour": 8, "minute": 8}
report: {"hour": 12, "minute": 12}
